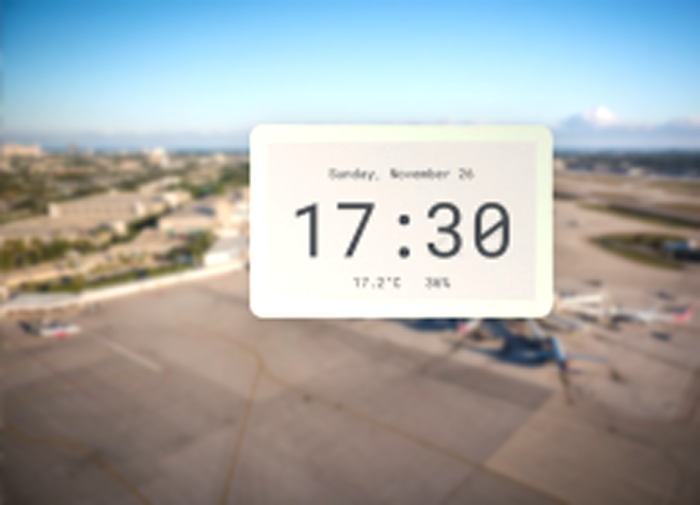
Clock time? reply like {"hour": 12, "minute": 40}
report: {"hour": 17, "minute": 30}
